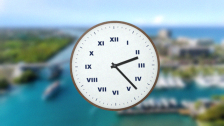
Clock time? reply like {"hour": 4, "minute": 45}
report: {"hour": 2, "minute": 23}
